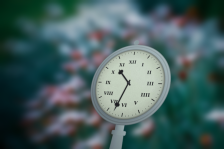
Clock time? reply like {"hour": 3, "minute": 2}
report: {"hour": 10, "minute": 33}
